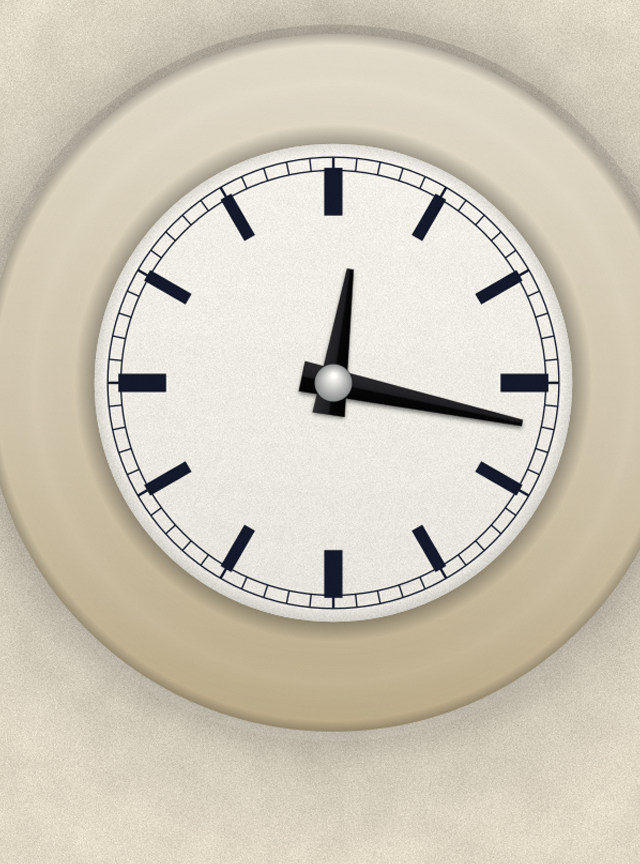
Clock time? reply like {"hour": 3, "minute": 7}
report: {"hour": 12, "minute": 17}
